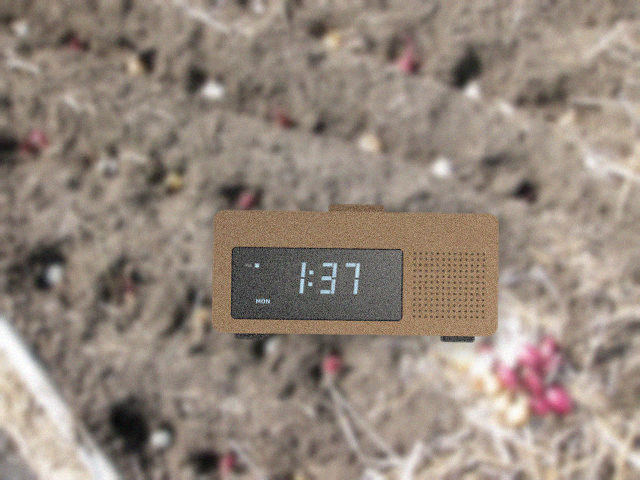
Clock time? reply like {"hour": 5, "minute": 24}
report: {"hour": 1, "minute": 37}
